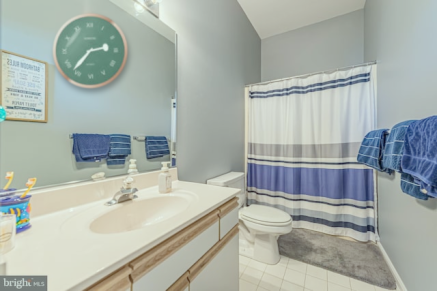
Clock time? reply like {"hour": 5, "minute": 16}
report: {"hour": 2, "minute": 37}
